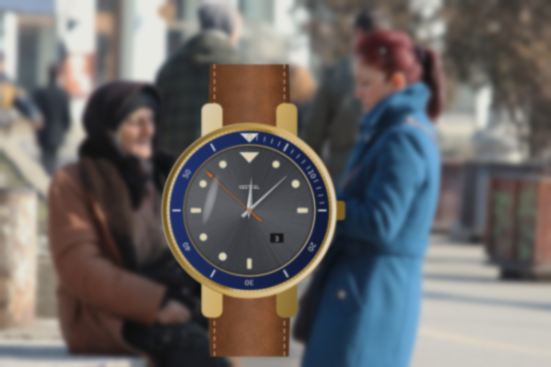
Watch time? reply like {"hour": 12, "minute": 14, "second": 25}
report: {"hour": 12, "minute": 7, "second": 52}
